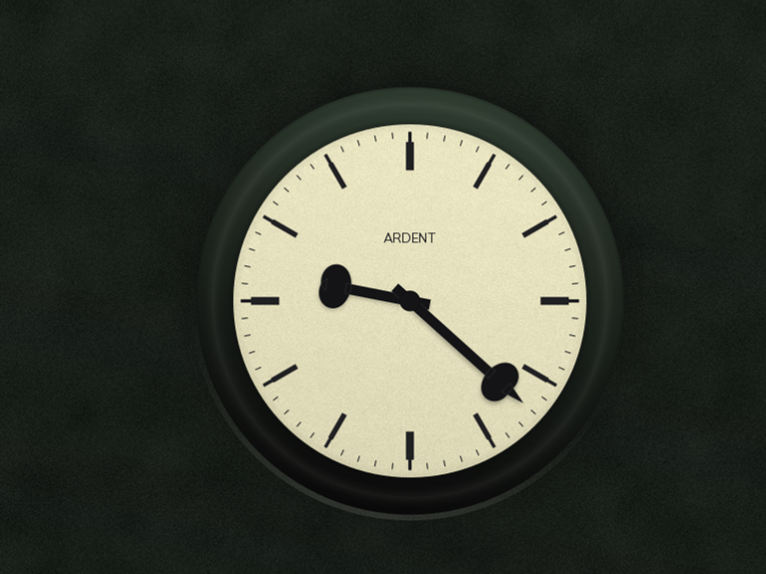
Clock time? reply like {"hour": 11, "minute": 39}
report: {"hour": 9, "minute": 22}
